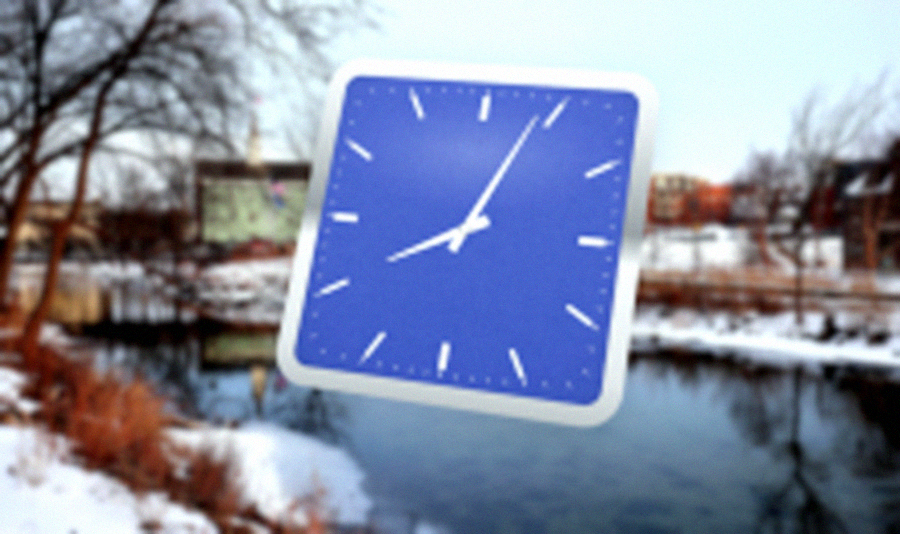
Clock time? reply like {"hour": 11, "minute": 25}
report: {"hour": 8, "minute": 4}
